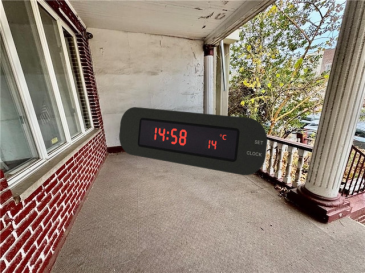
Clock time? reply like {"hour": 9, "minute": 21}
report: {"hour": 14, "minute": 58}
